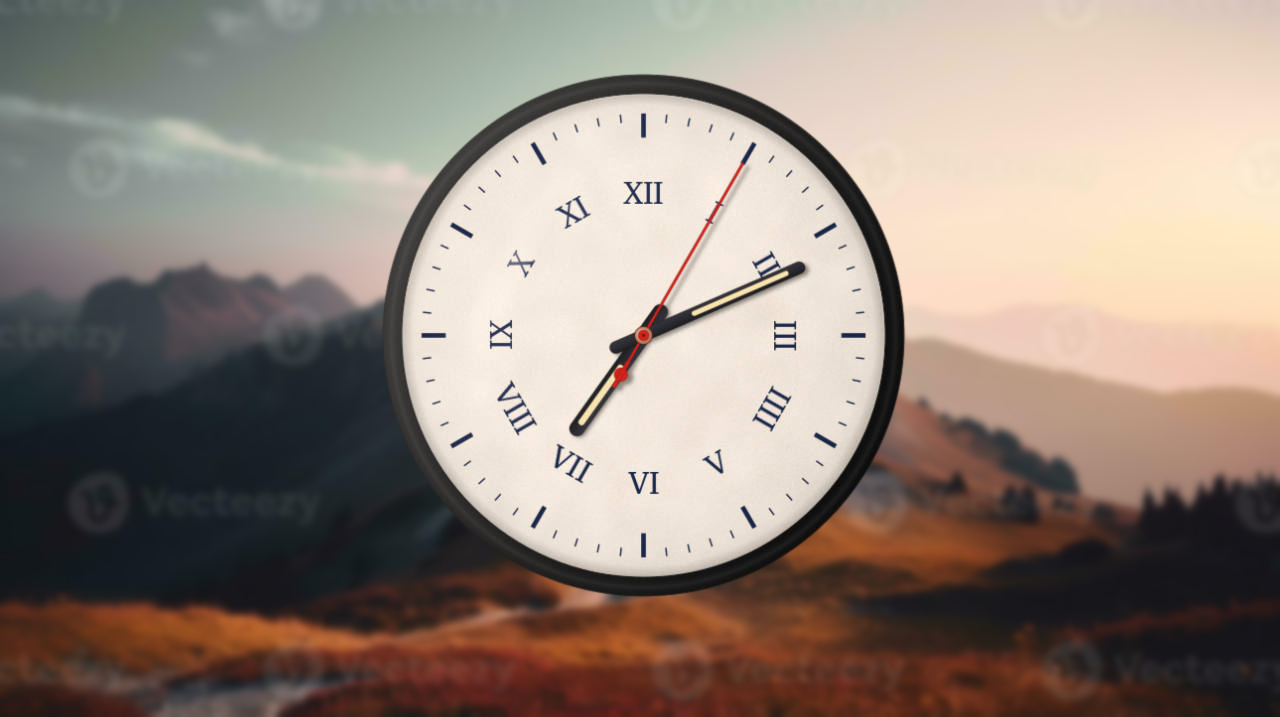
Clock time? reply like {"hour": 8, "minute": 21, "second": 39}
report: {"hour": 7, "minute": 11, "second": 5}
